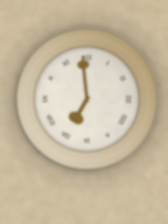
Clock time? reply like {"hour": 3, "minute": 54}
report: {"hour": 6, "minute": 59}
